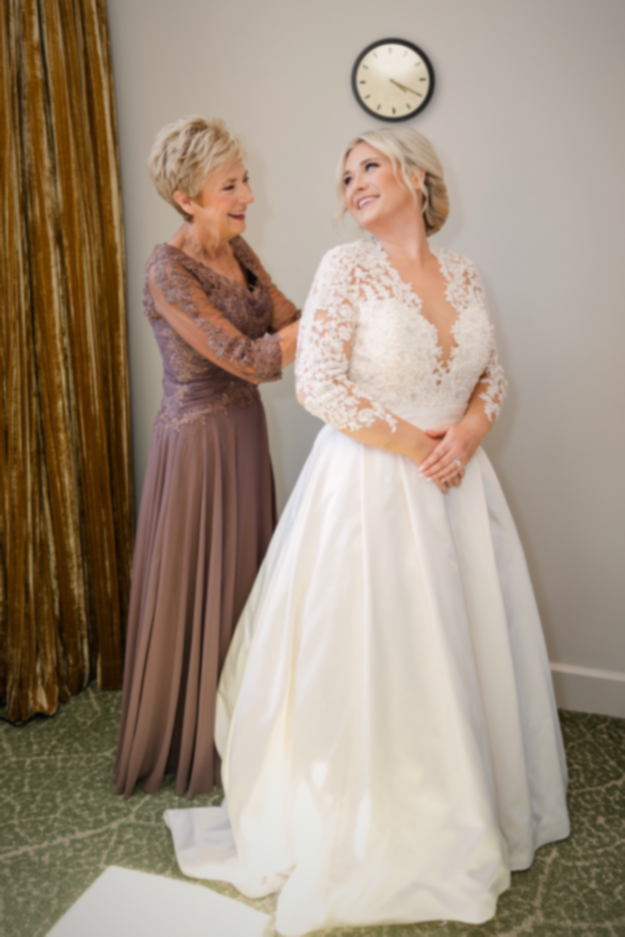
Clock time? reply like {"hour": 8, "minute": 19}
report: {"hour": 4, "minute": 20}
